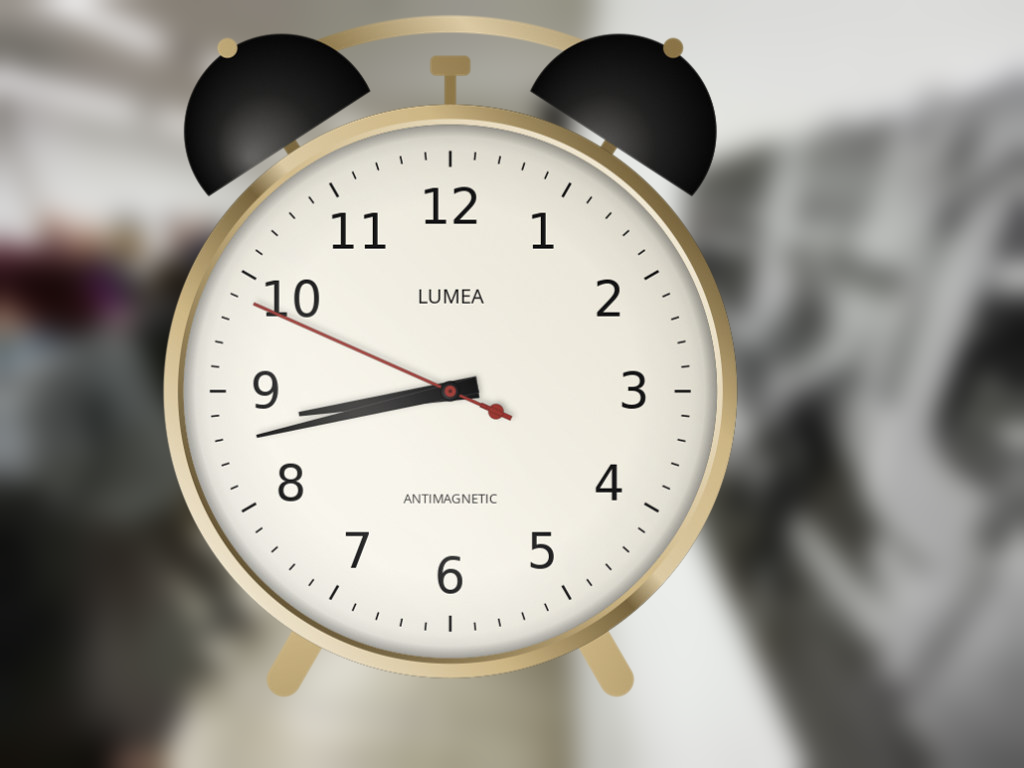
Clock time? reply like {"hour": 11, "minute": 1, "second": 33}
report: {"hour": 8, "minute": 42, "second": 49}
